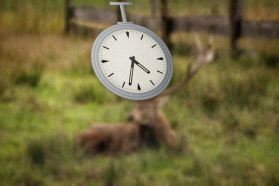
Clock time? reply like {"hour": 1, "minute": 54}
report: {"hour": 4, "minute": 33}
